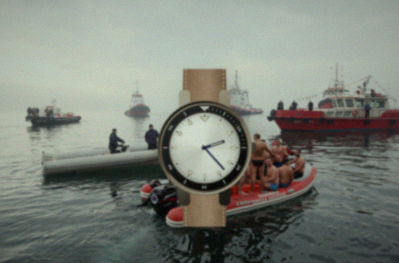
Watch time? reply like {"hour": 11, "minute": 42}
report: {"hour": 2, "minute": 23}
